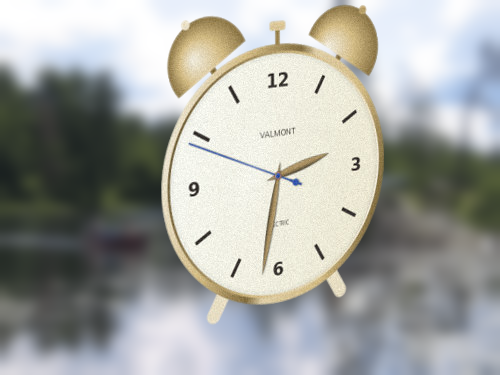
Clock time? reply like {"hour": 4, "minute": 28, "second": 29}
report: {"hour": 2, "minute": 31, "second": 49}
